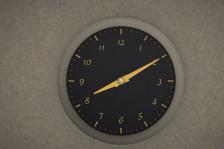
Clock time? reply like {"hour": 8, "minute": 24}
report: {"hour": 8, "minute": 10}
